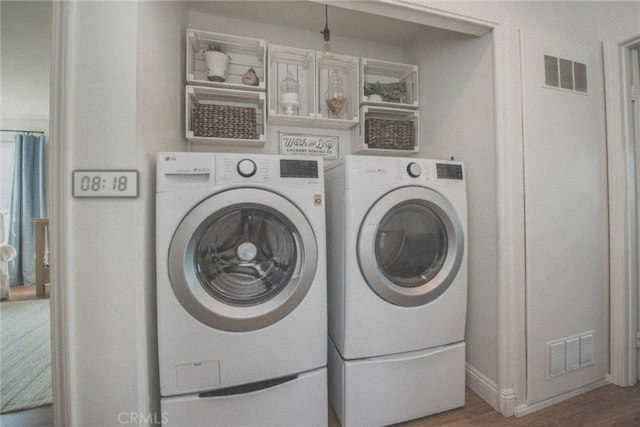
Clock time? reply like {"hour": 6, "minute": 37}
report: {"hour": 8, "minute": 18}
